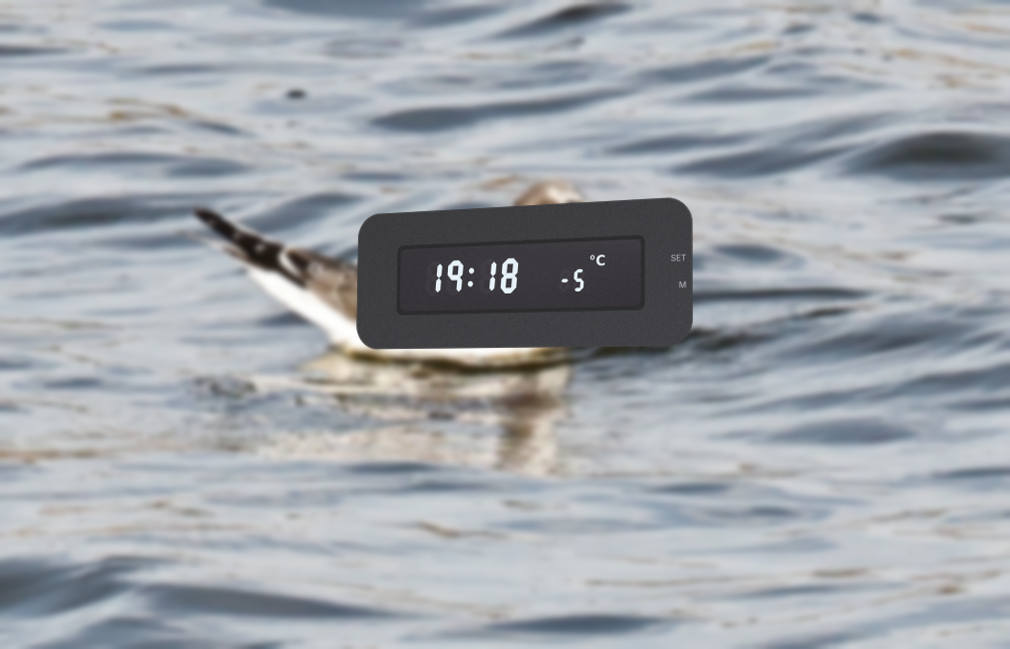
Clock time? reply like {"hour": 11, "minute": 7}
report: {"hour": 19, "minute": 18}
